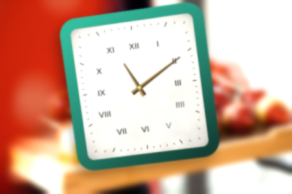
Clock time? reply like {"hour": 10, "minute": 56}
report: {"hour": 11, "minute": 10}
